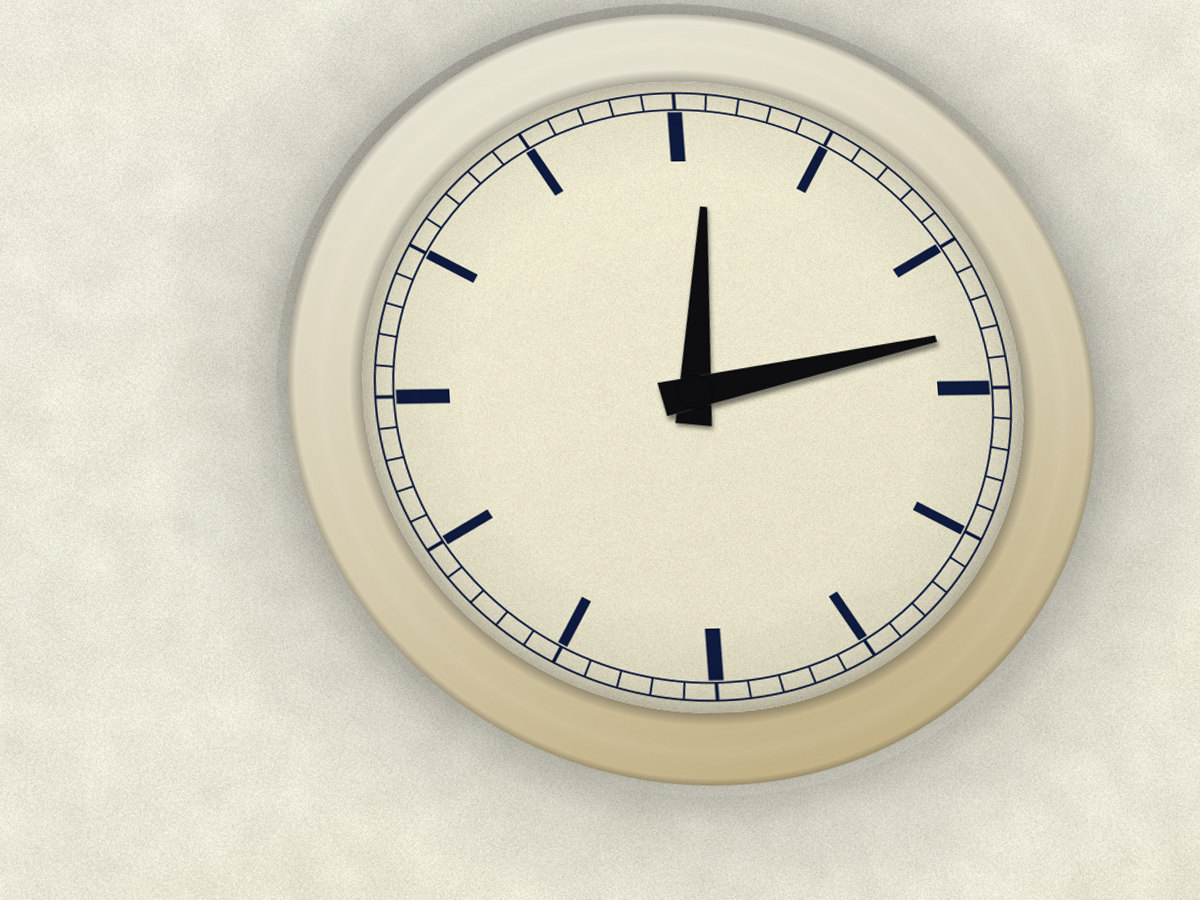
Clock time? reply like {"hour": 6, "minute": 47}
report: {"hour": 12, "minute": 13}
